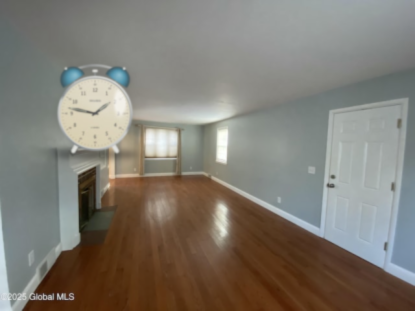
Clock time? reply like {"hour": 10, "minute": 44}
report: {"hour": 1, "minute": 47}
